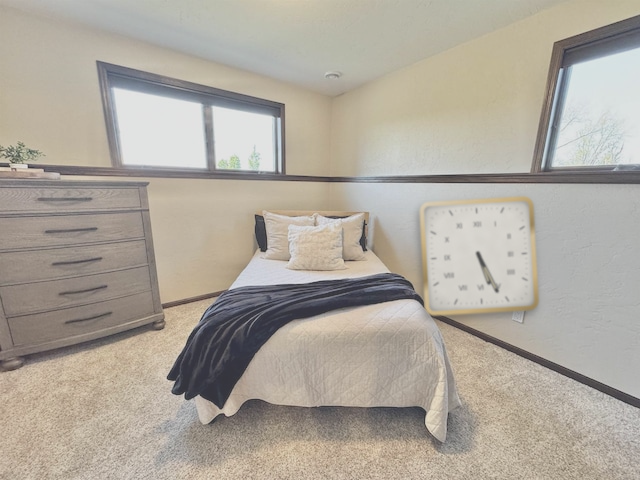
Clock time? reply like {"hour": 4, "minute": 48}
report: {"hour": 5, "minute": 26}
